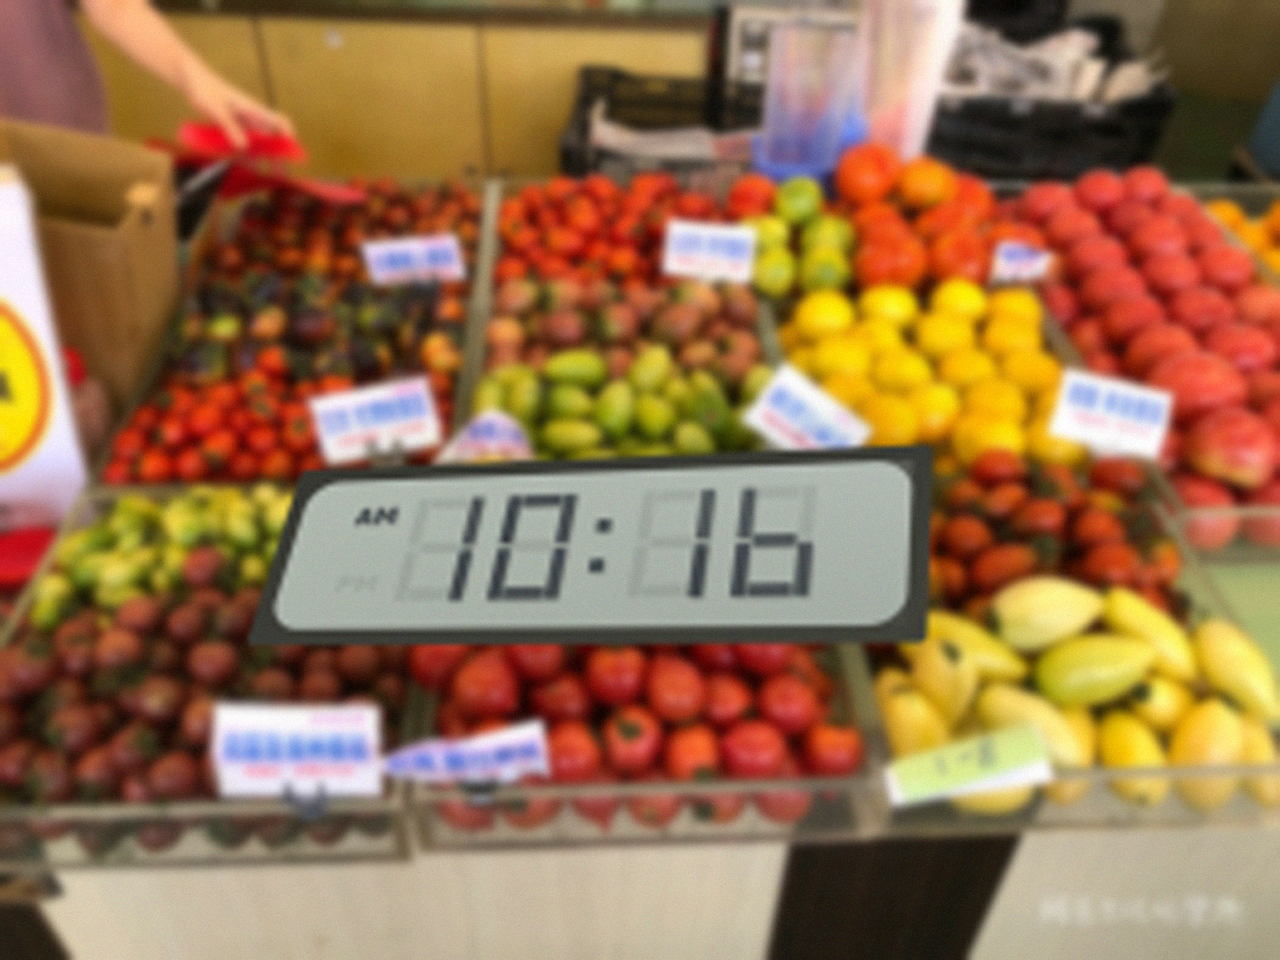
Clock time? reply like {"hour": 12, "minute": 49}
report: {"hour": 10, "minute": 16}
